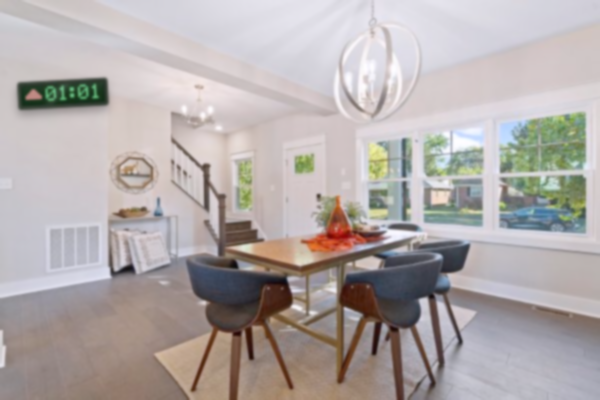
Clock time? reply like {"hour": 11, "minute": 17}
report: {"hour": 1, "minute": 1}
